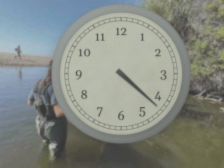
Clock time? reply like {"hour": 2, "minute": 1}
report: {"hour": 4, "minute": 22}
